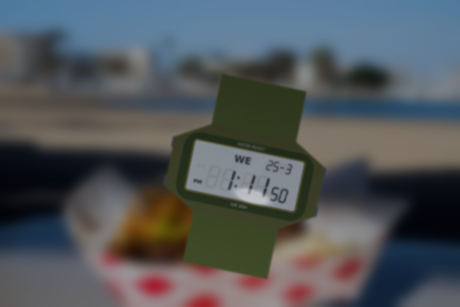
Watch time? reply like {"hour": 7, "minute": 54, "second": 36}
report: {"hour": 1, "minute": 11, "second": 50}
